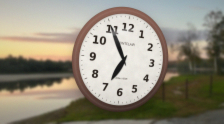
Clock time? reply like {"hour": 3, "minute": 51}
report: {"hour": 6, "minute": 55}
